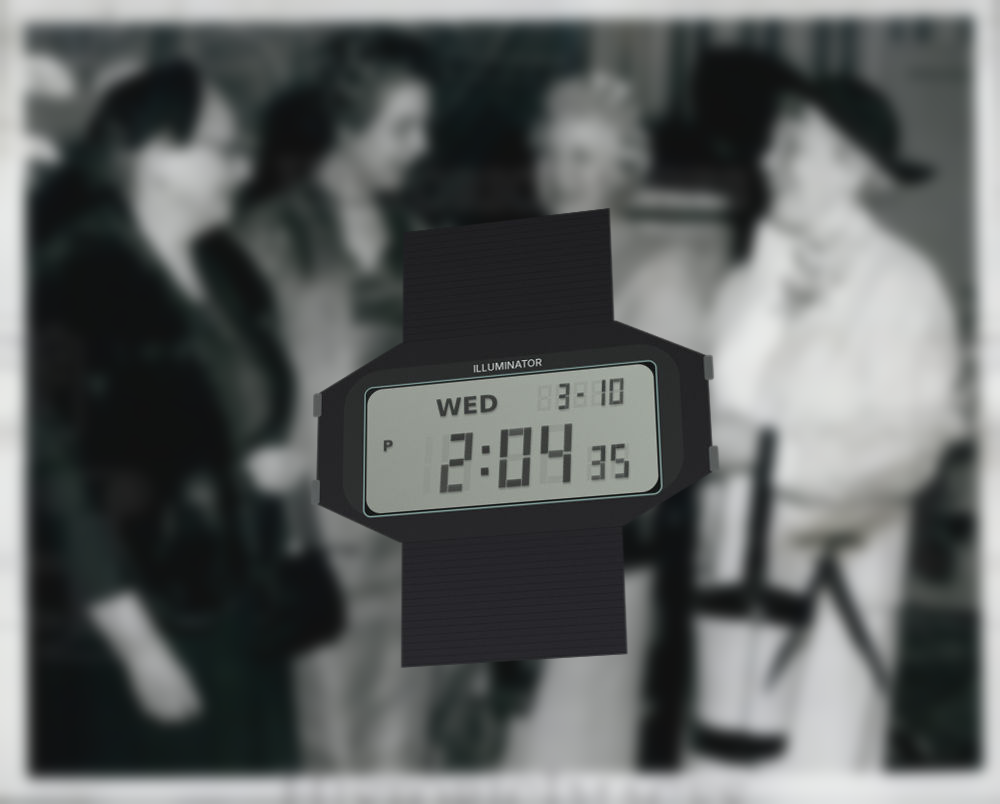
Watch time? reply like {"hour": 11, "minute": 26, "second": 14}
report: {"hour": 2, "minute": 4, "second": 35}
